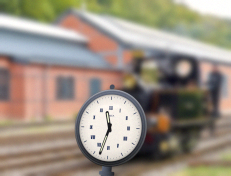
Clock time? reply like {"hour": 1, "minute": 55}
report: {"hour": 11, "minute": 33}
